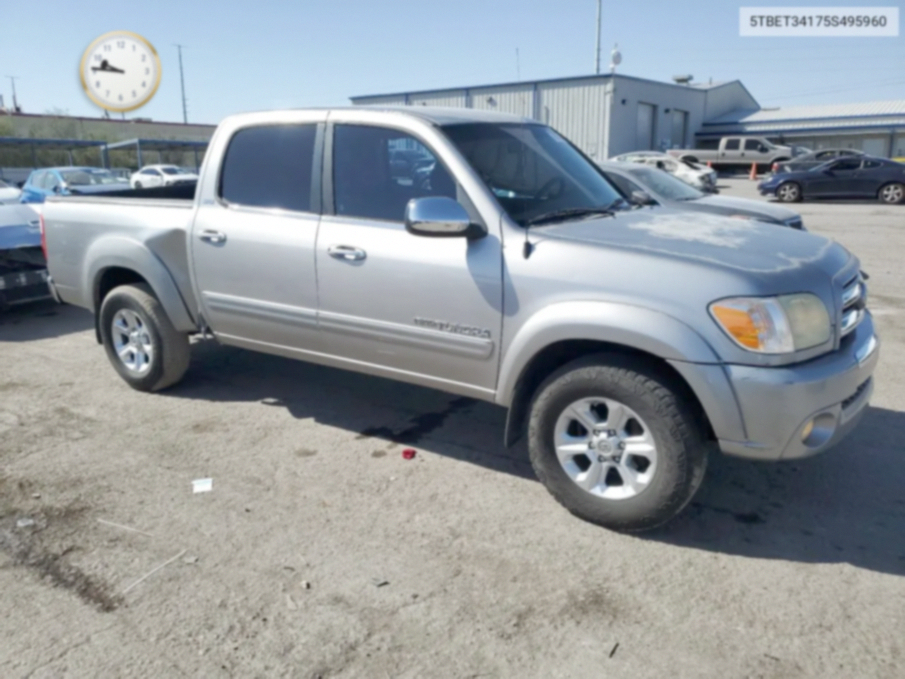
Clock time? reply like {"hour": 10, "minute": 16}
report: {"hour": 9, "minute": 46}
